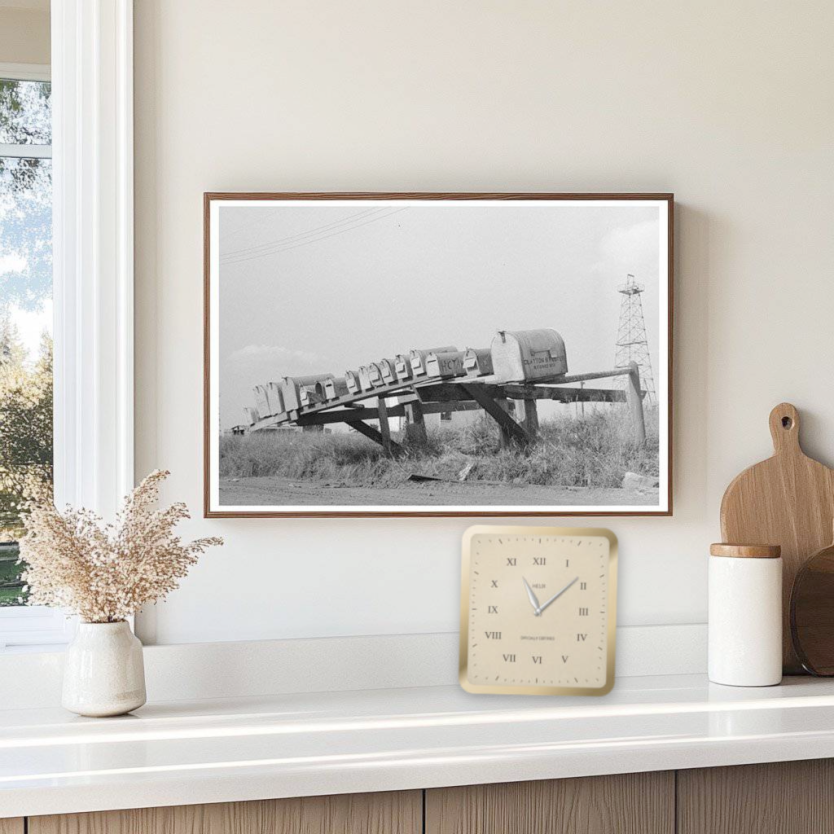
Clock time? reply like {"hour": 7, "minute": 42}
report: {"hour": 11, "minute": 8}
